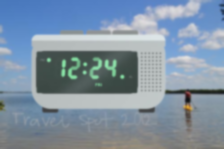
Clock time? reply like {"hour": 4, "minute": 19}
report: {"hour": 12, "minute": 24}
